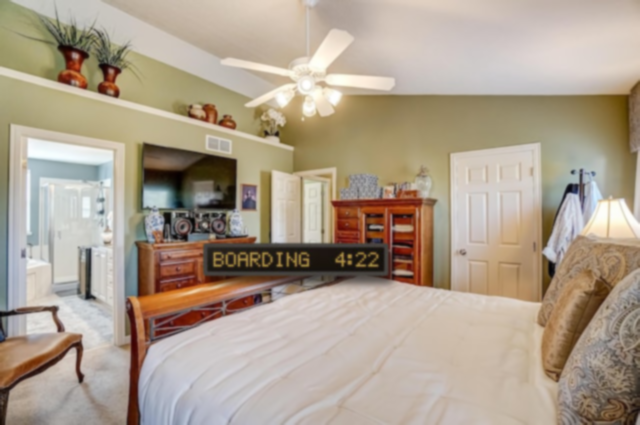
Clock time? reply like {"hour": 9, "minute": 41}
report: {"hour": 4, "minute": 22}
